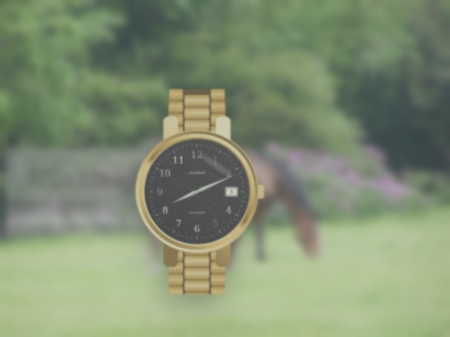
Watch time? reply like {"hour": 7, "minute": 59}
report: {"hour": 8, "minute": 11}
